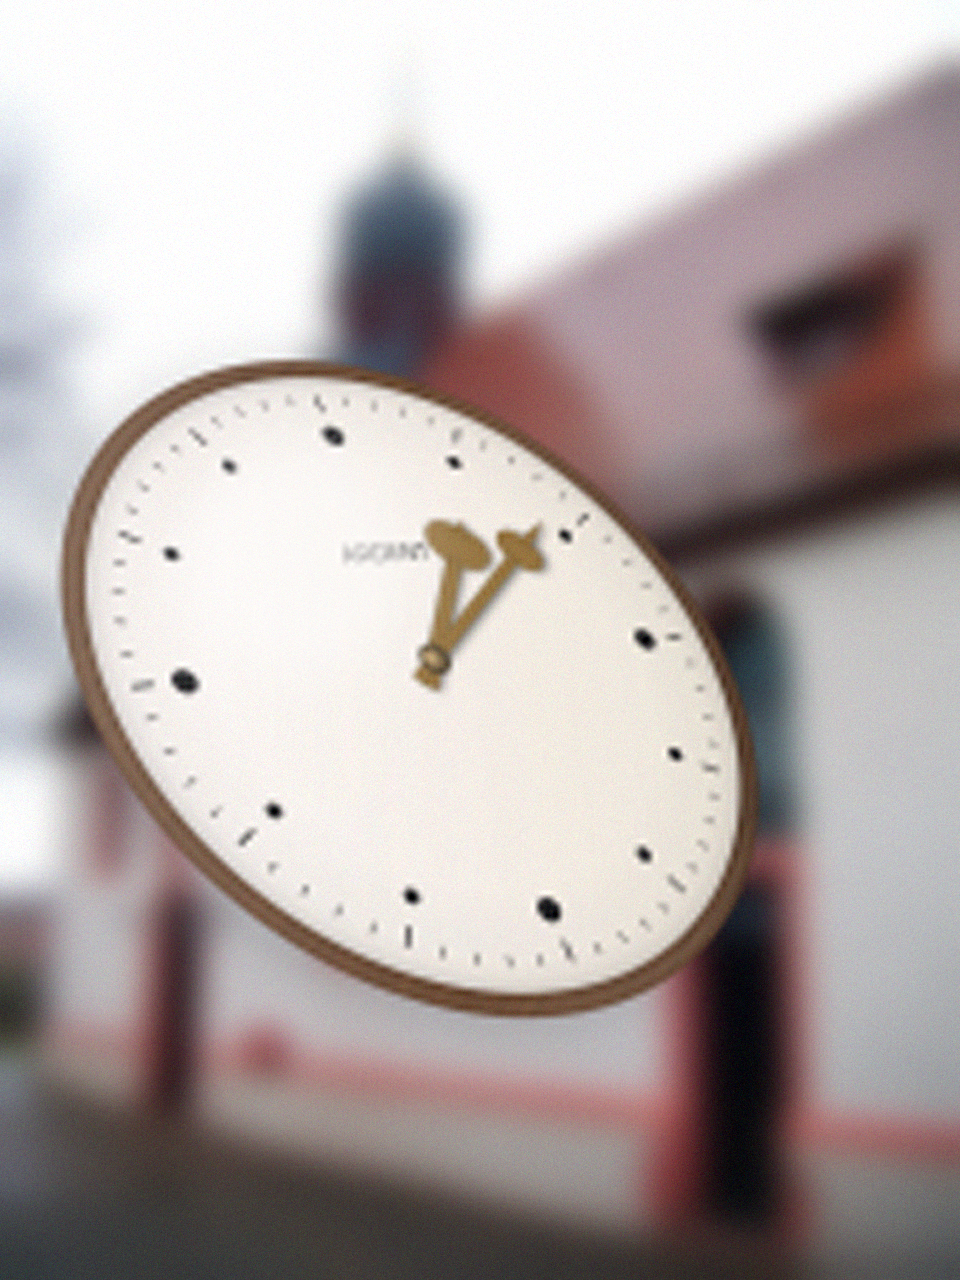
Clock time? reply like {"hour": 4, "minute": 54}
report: {"hour": 1, "minute": 9}
